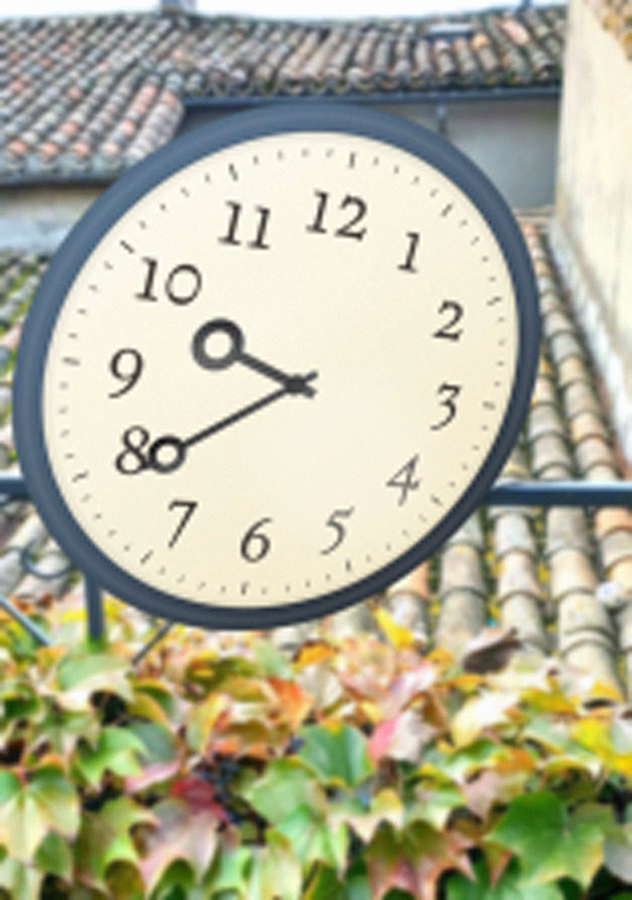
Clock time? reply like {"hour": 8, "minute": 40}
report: {"hour": 9, "minute": 39}
